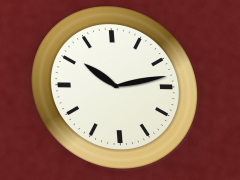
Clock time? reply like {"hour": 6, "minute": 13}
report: {"hour": 10, "minute": 13}
